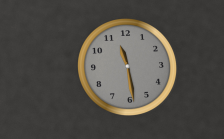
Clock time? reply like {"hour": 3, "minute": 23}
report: {"hour": 11, "minute": 29}
